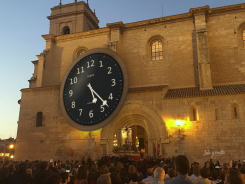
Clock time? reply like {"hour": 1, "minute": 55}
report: {"hour": 5, "minute": 23}
